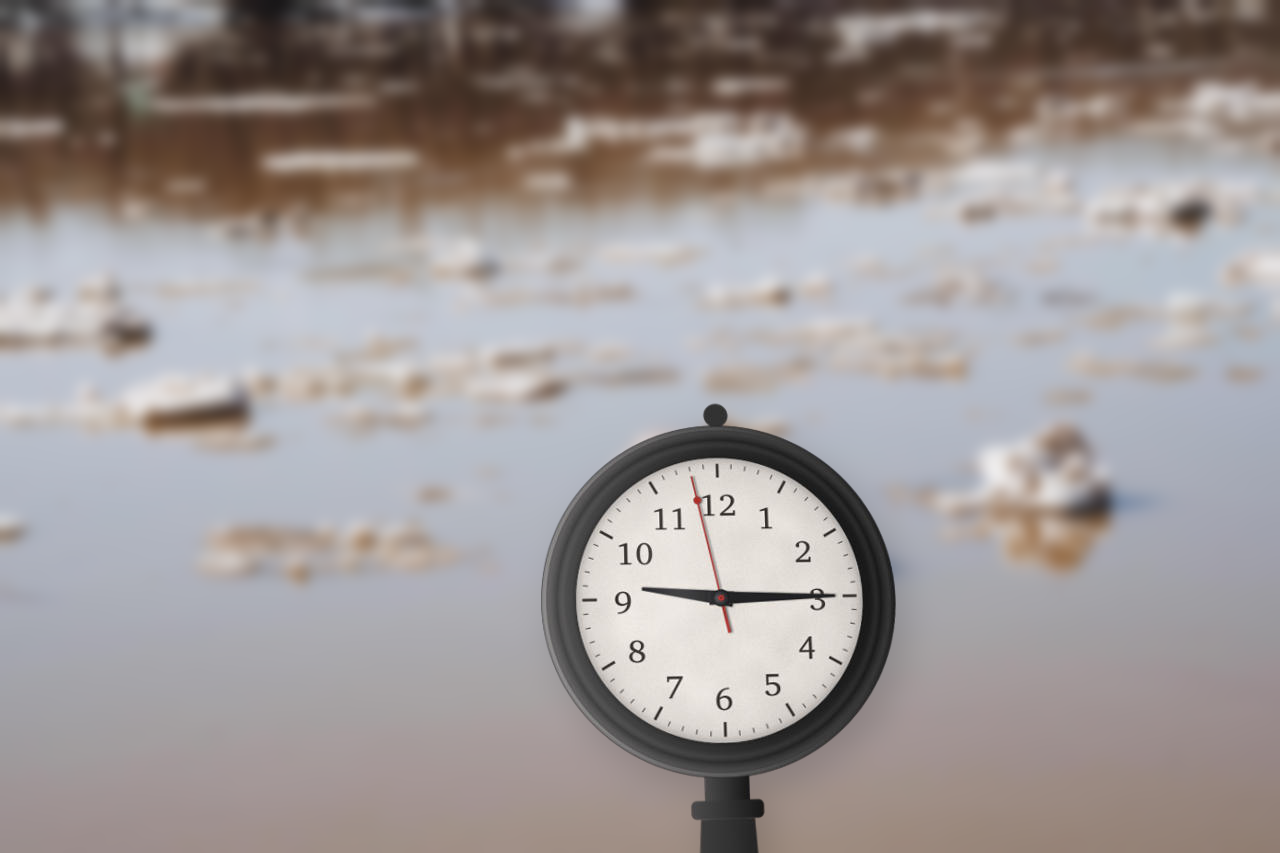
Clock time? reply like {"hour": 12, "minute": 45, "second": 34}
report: {"hour": 9, "minute": 14, "second": 58}
